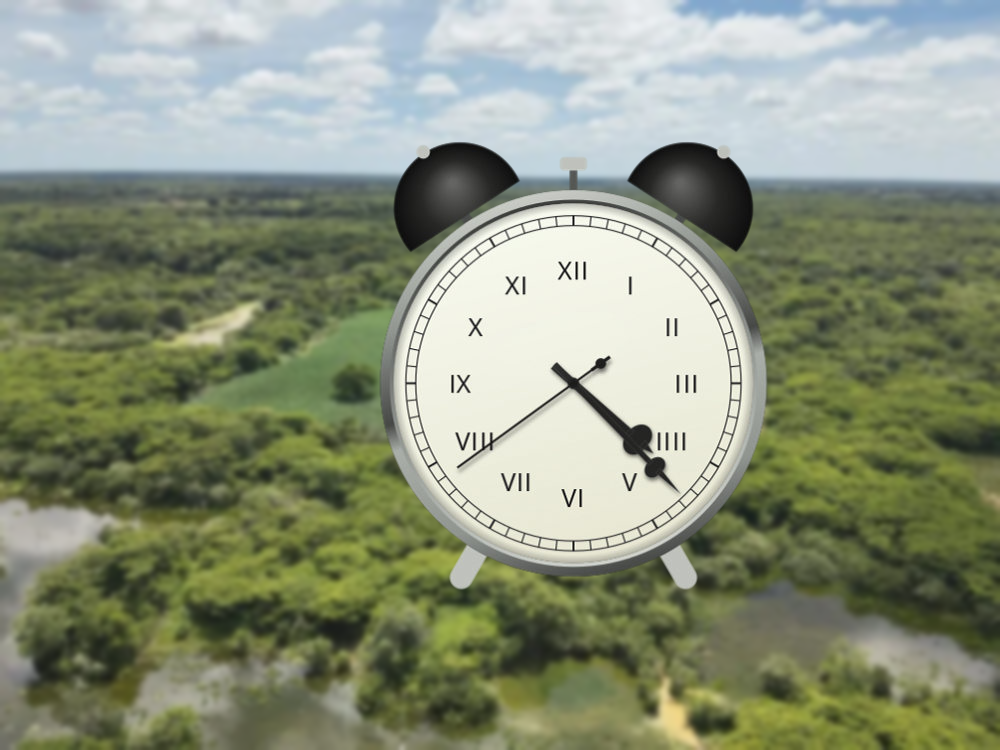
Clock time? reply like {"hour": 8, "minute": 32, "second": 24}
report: {"hour": 4, "minute": 22, "second": 39}
